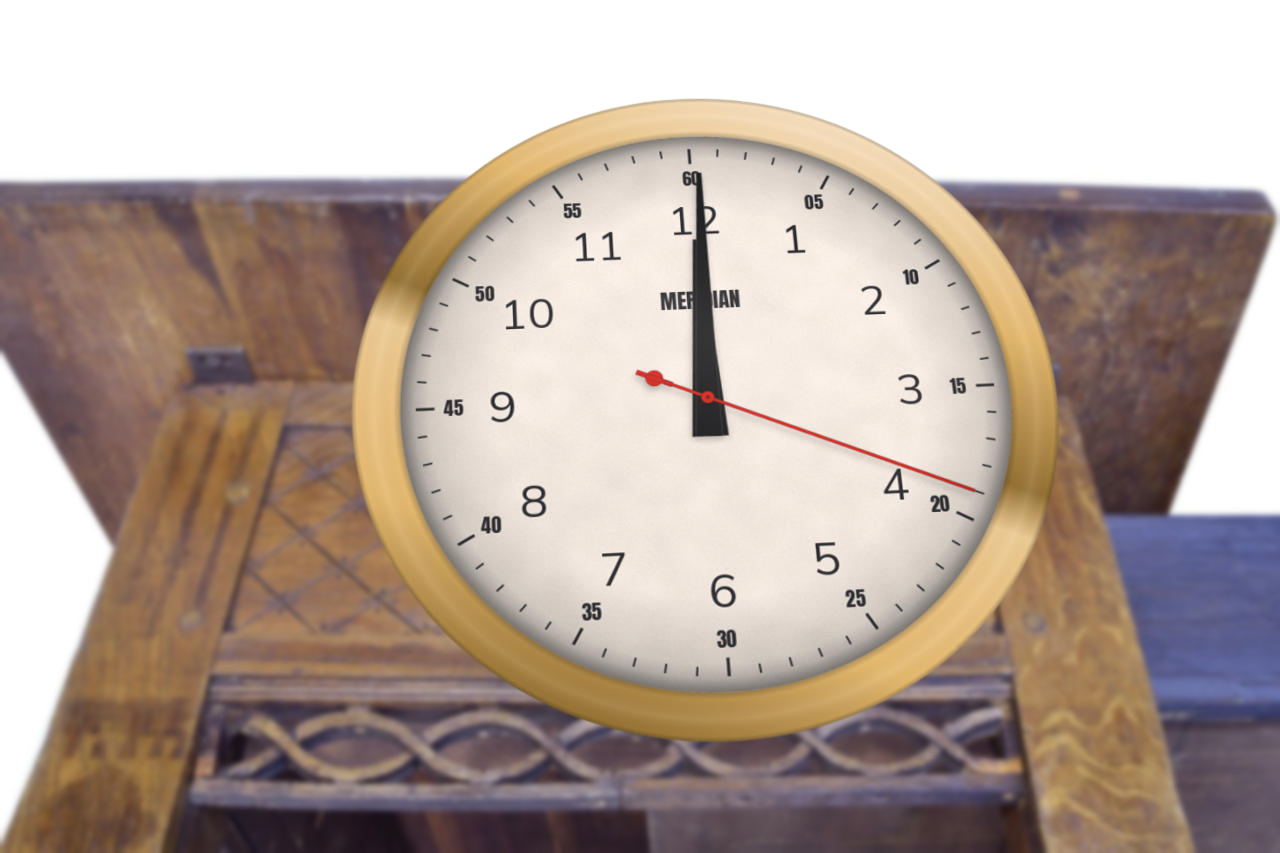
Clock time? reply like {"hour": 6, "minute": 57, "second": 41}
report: {"hour": 12, "minute": 0, "second": 19}
